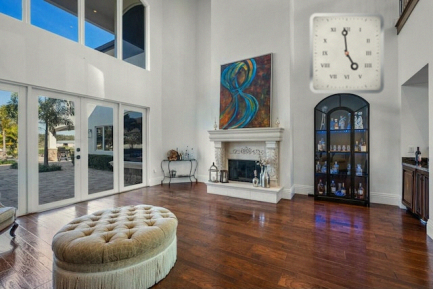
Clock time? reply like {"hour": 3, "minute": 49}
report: {"hour": 4, "minute": 59}
